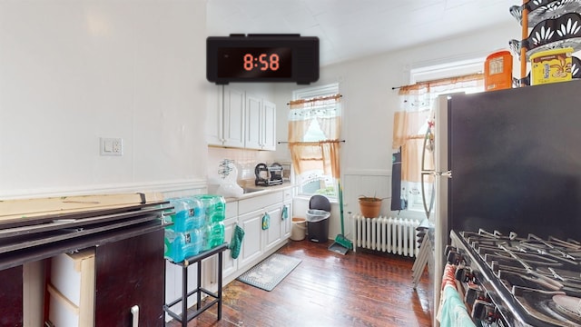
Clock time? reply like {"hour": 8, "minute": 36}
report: {"hour": 8, "minute": 58}
